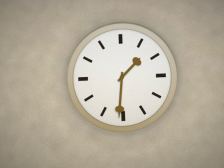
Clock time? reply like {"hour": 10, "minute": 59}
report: {"hour": 1, "minute": 31}
